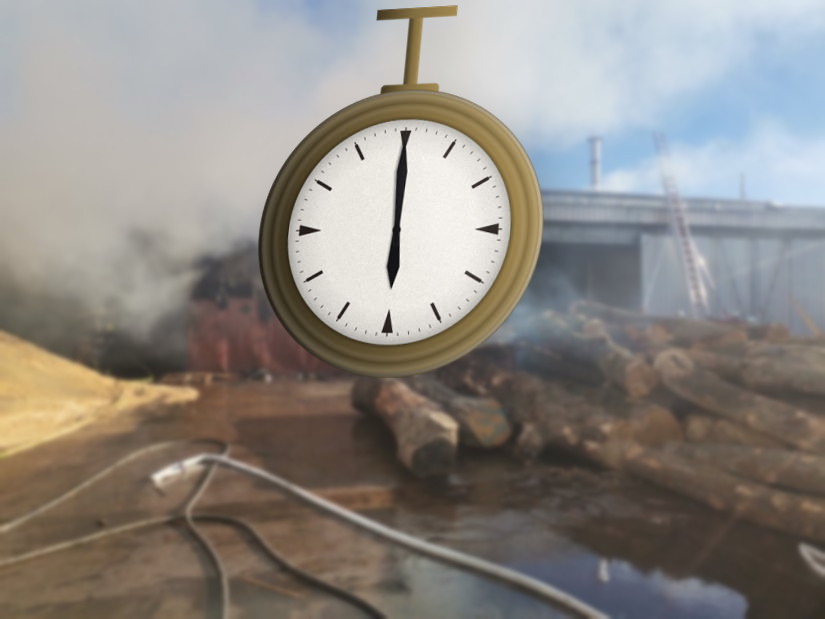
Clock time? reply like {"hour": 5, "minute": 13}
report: {"hour": 6, "minute": 0}
